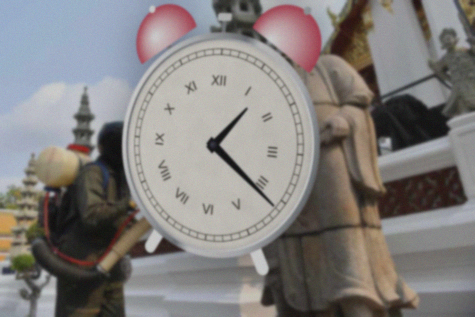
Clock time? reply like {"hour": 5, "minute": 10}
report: {"hour": 1, "minute": 21}
